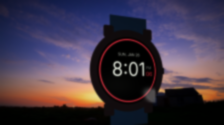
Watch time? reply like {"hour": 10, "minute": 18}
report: {"hour": 8, "minute": 1}
